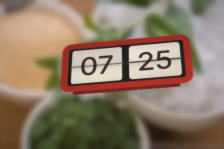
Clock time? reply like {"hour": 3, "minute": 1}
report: {"hour": 7, "minute": 25}
